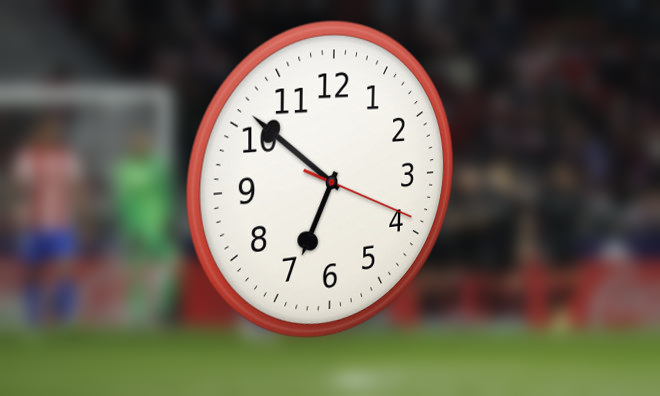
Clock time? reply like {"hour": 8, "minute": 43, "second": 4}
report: {"hour": 6, "minute": 51, "second": 19}
